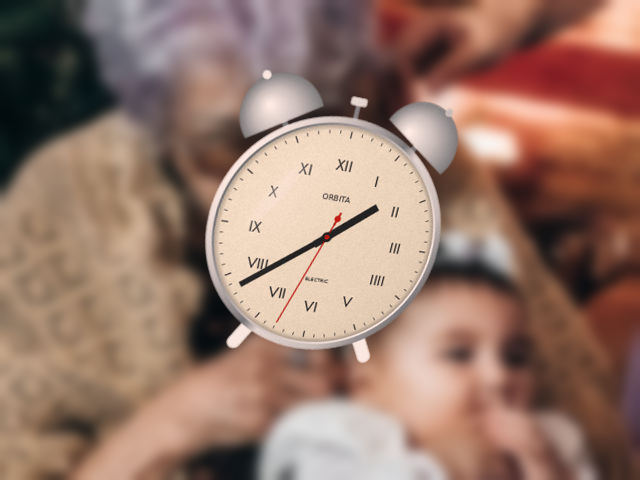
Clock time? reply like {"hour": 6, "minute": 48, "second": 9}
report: {"hour": 1, "minute": 38, "second": 33}
